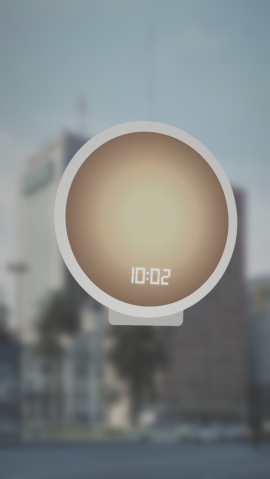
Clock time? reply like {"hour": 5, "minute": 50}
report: {"hour": 10, "minute": 2}
